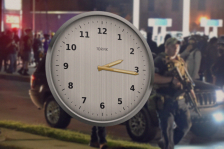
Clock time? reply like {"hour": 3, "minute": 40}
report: {"hour": 2, "minute": 16}
